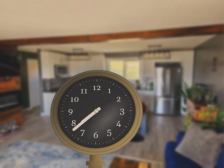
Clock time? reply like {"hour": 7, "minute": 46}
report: {"hour": 7, "minute": 38}
